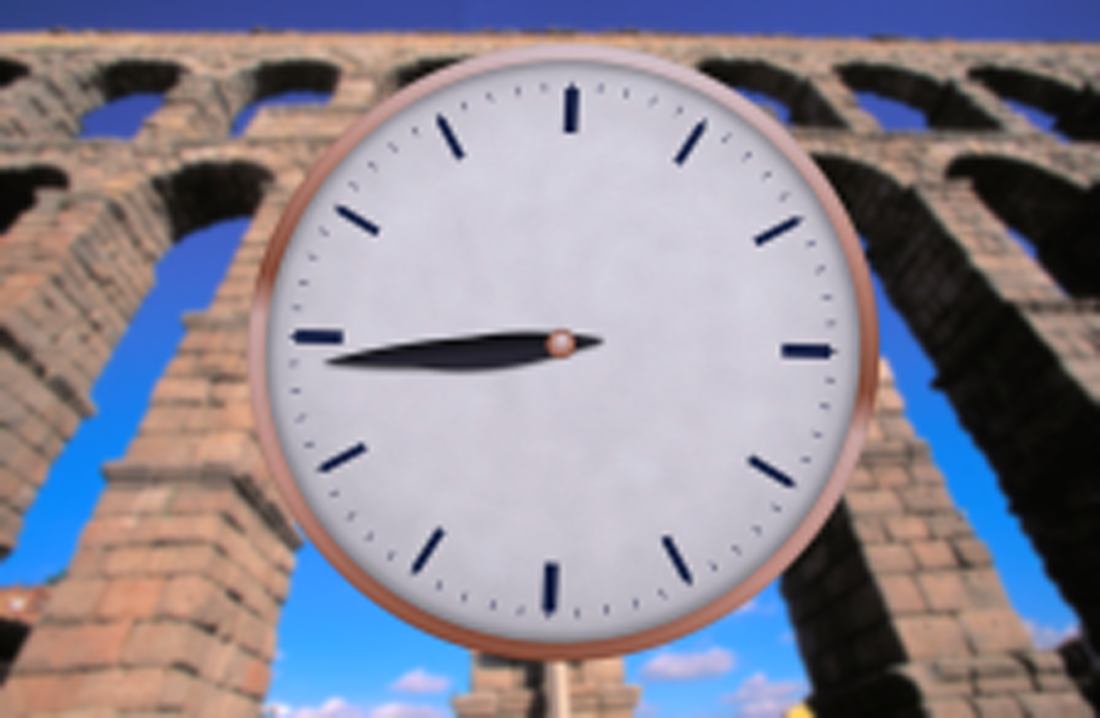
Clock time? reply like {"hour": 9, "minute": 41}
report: {"hour": 8, "minute": 44}
